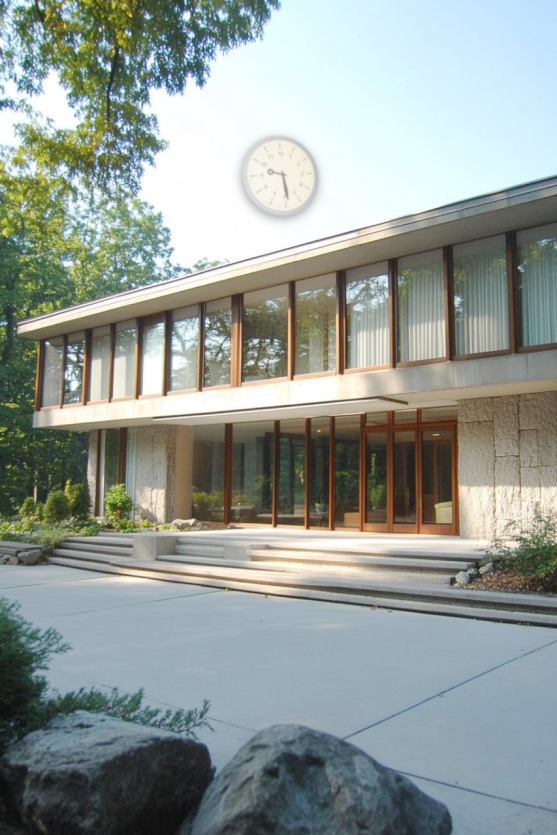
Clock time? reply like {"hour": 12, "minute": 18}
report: {"hour": 9, "minute": 29}
